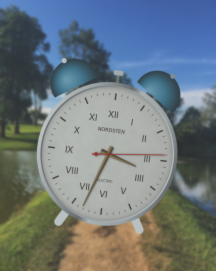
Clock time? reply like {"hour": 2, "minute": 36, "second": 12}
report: {"hour": 3, "minute": 33, "second": 14}
